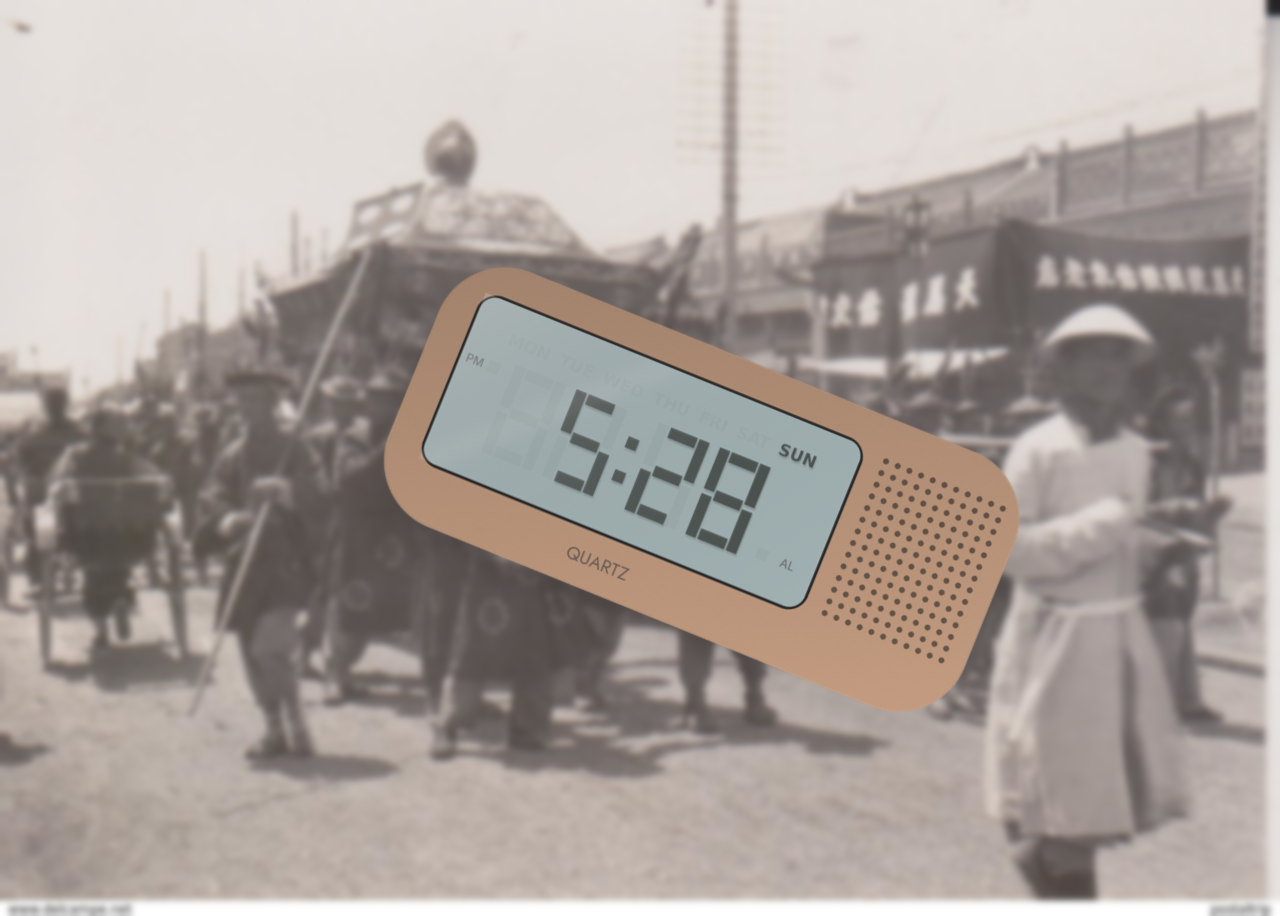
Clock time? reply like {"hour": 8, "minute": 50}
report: {"hour": 5, "minute": 28}
